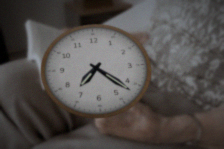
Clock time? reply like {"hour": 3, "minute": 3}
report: {"hour": 7, "minute": 22}
